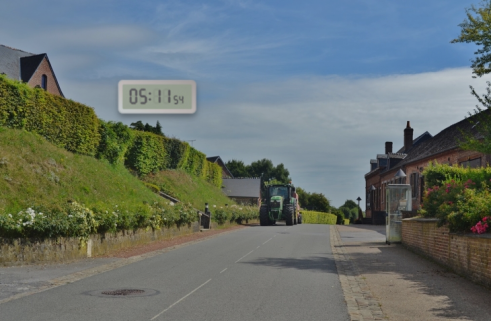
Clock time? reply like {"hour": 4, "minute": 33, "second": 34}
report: {"hour": 5, "minute": 11, "second": 54}
